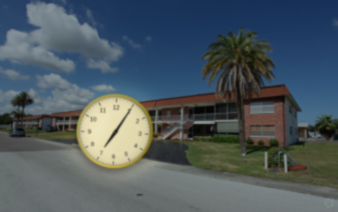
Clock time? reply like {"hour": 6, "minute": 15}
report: {"hour": 7, "minute": 5}
